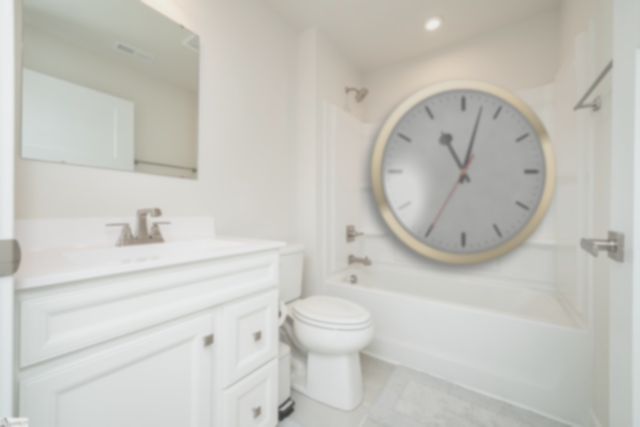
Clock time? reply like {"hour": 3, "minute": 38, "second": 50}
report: {"hour": 11, "minute": 2, "second": 35}
